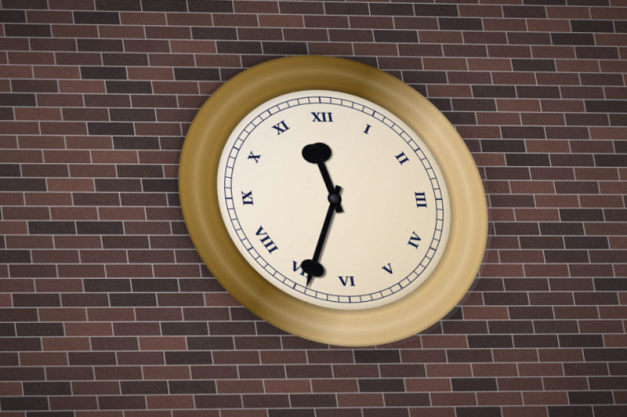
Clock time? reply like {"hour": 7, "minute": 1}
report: {"hour": 11, "minute": 34}
